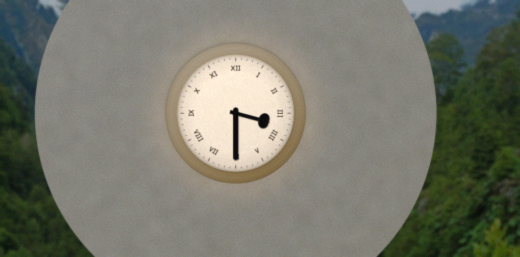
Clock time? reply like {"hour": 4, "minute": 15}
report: {"hour": 3, "minute": 30}
